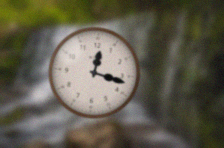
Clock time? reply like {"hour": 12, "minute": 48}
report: {"hour": 12, "minute": 17}
